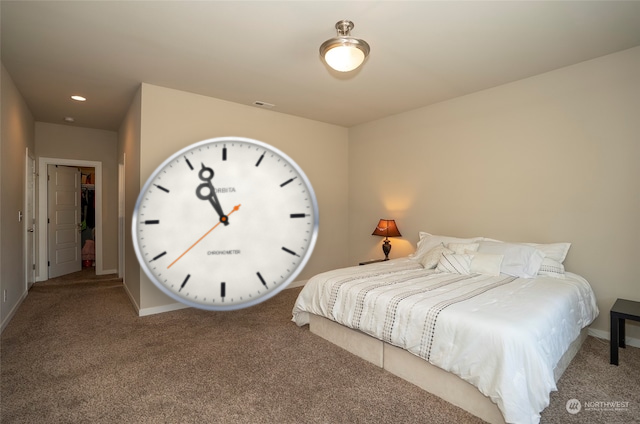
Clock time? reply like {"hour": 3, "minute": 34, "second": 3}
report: {"hour": 10, "minute": 56, "second": 38}
